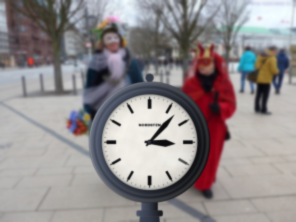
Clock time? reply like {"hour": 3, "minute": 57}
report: {"hour": 3, "minute": 7}
